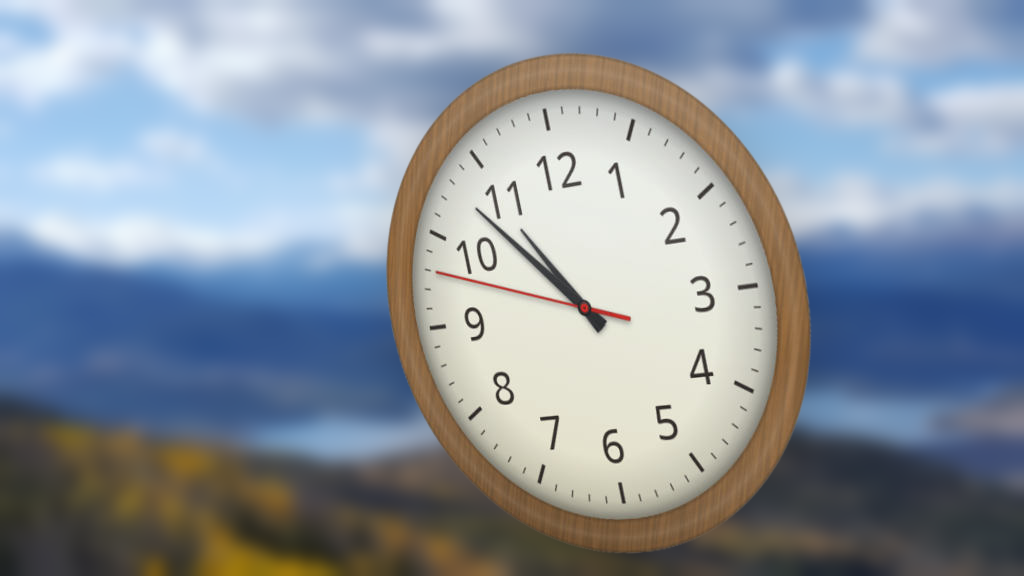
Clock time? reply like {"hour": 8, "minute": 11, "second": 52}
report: {"hour": 10, "minute": 52, "second": 48}
